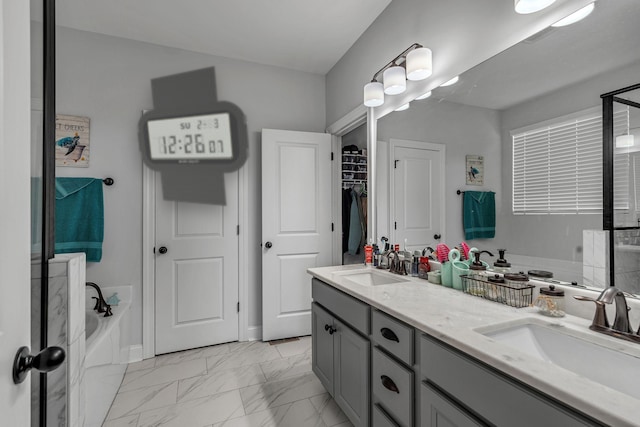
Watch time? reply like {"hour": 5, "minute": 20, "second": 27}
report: {"hour": 12, "minute": 26, "second": 7}
